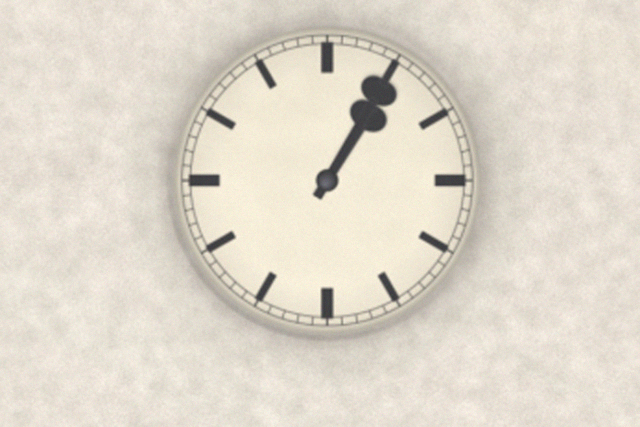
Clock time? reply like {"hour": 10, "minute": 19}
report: {"hour": 1, "minute": 5}
